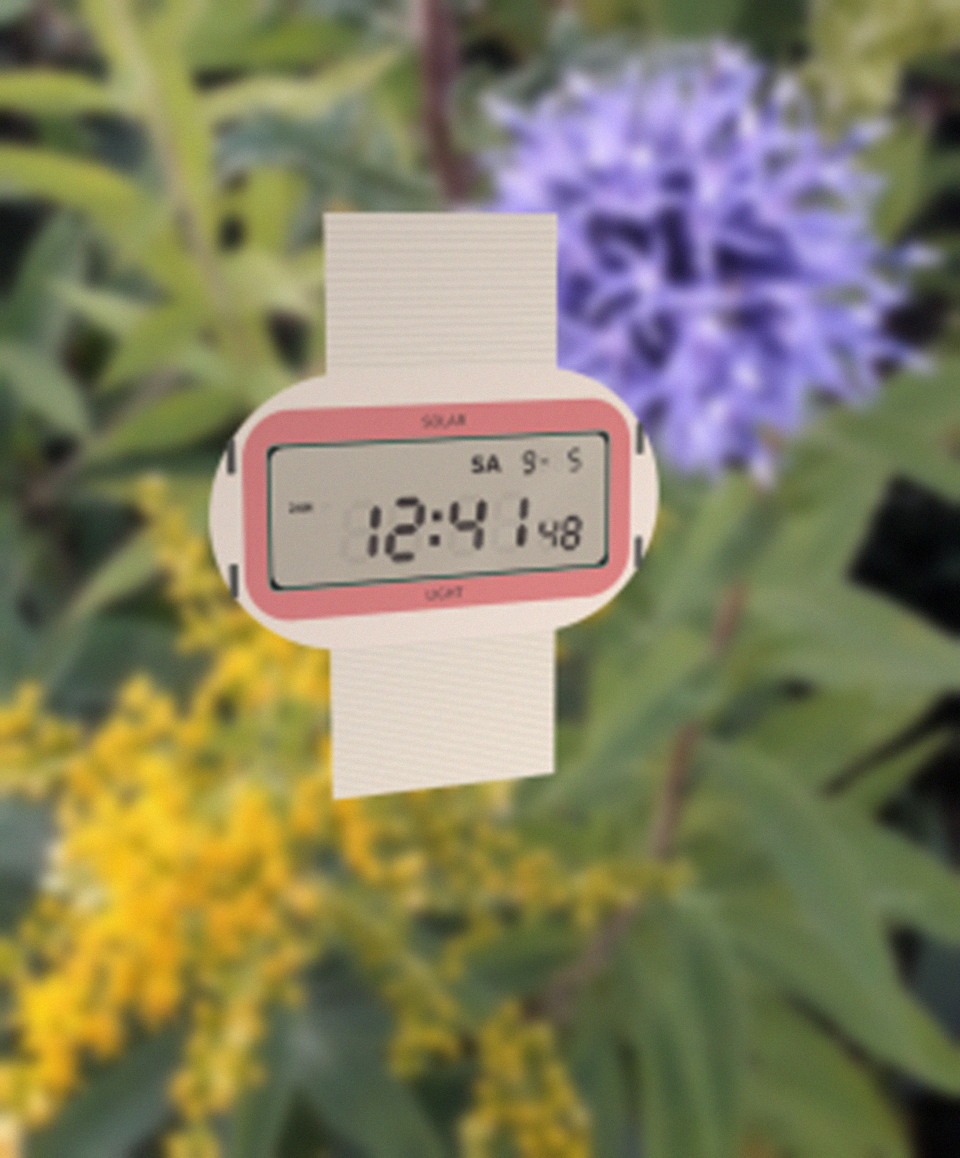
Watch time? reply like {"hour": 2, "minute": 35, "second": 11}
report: {"hour": 12, "minute": 41, "second": 48}
